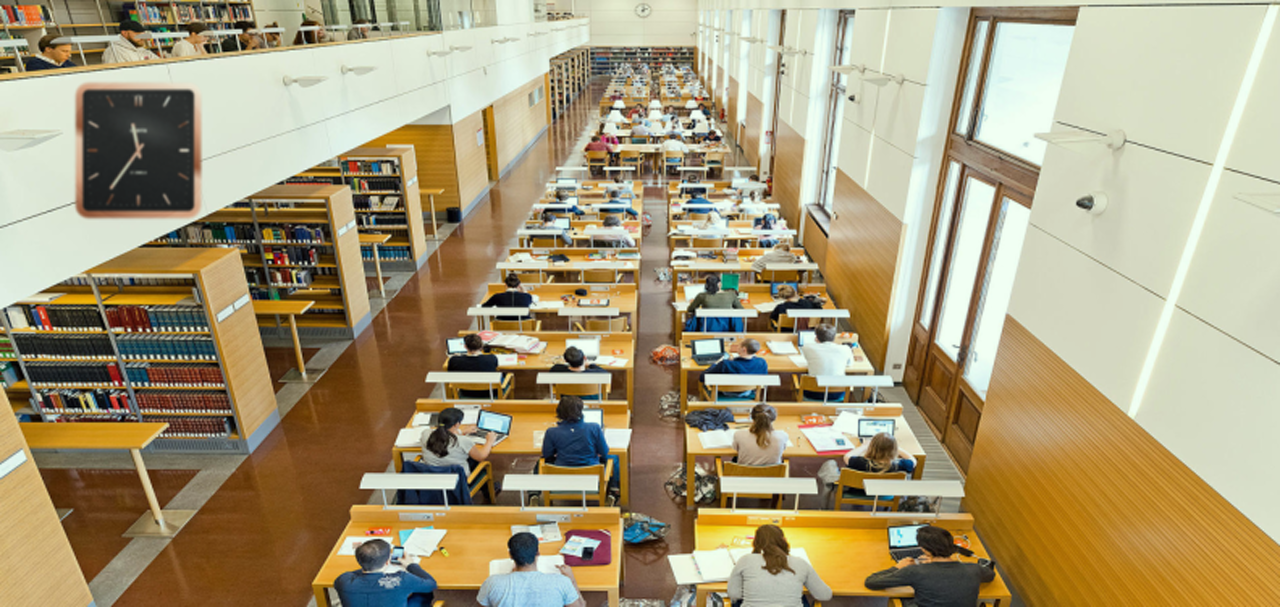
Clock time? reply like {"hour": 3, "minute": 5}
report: {"hour": 11, "minute": 36}
